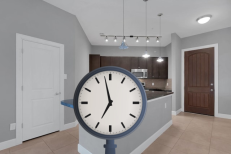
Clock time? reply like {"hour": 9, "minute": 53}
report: {"hour": 6, "minute": 58}
